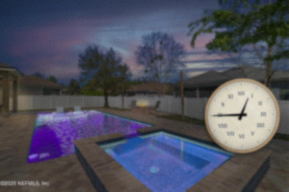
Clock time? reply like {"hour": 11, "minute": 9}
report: {"hour": 12, "minute": 45}
